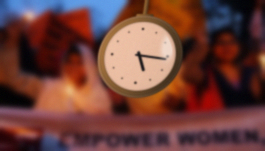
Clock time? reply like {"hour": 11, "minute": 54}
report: {"hour": 5, "minute": 16}
